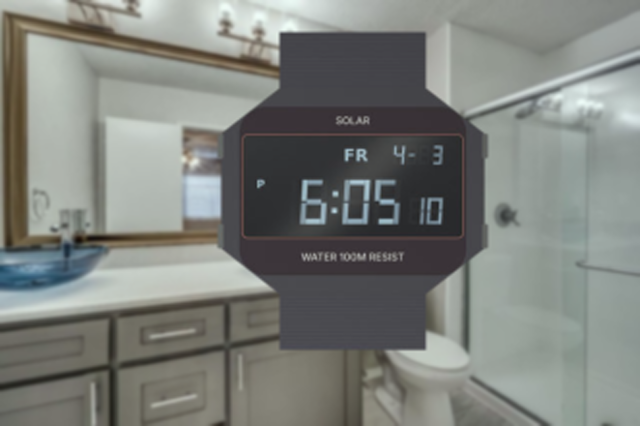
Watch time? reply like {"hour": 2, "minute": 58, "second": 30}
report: {"hour": 6, "minute": 5, "second": 10}
